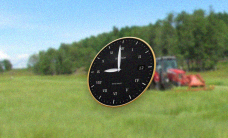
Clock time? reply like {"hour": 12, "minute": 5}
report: {"hour": 8, "minute": 59}
